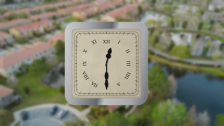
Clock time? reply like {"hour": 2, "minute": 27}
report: {"hour": 12, "minute": 30}
